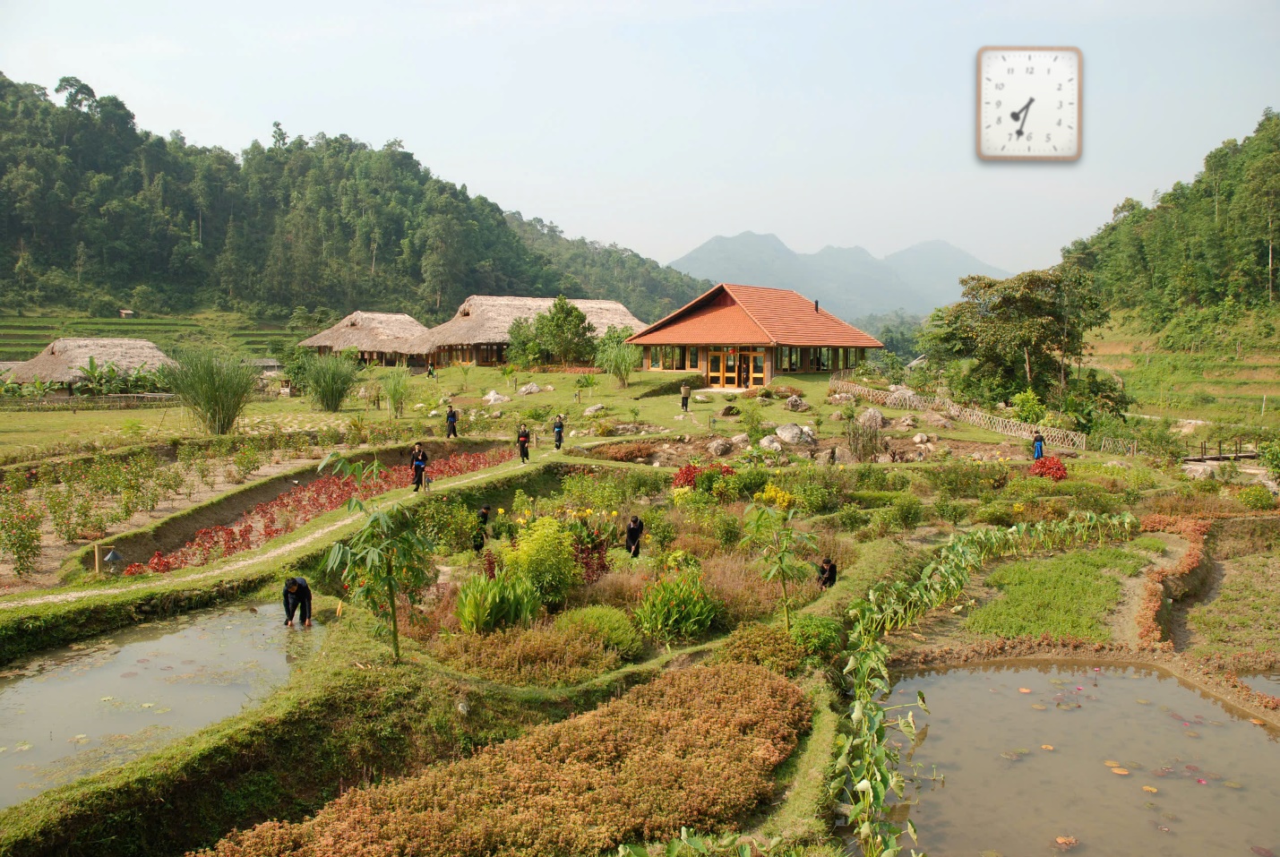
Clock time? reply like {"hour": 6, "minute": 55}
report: {"hour": 7, "minute": 33}
